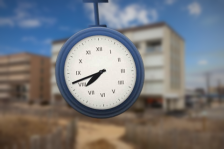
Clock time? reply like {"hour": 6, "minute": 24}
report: {"hour": 7, "minute": 42}
